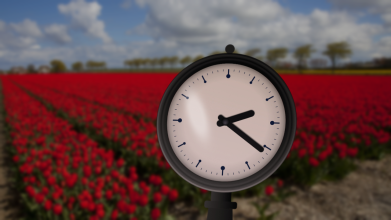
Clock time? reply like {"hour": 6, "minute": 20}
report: {"hour": 2, "minute": 21}
